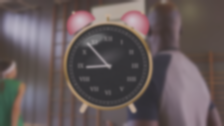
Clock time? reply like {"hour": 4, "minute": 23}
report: {"hour": 8, "minute": 53}
